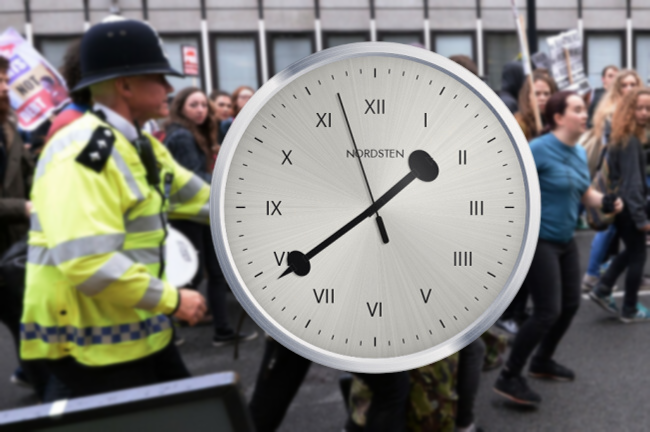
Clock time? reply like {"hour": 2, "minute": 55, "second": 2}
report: {"hour": 1, "minute": 38, "second": 57}
